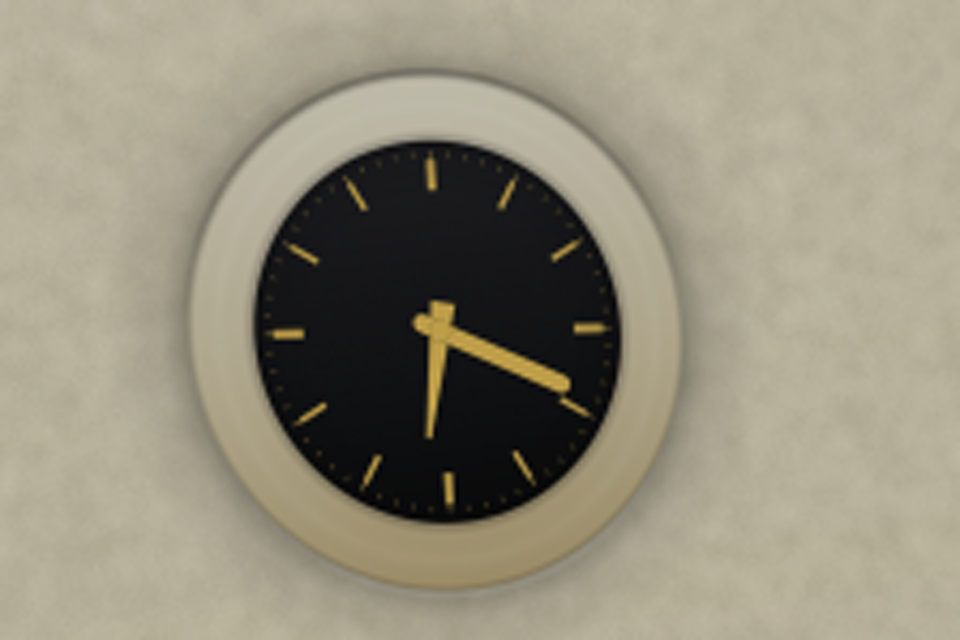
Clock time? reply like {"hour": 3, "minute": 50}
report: {"hour": 6, "minute": 19}
